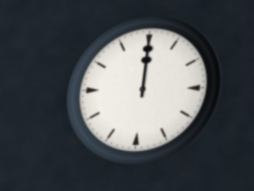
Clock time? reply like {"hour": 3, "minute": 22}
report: {"hour": 12, "minute": 0}
